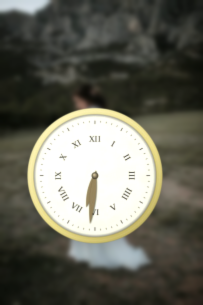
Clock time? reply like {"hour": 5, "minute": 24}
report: {"hour": 6, "minute": 31}
